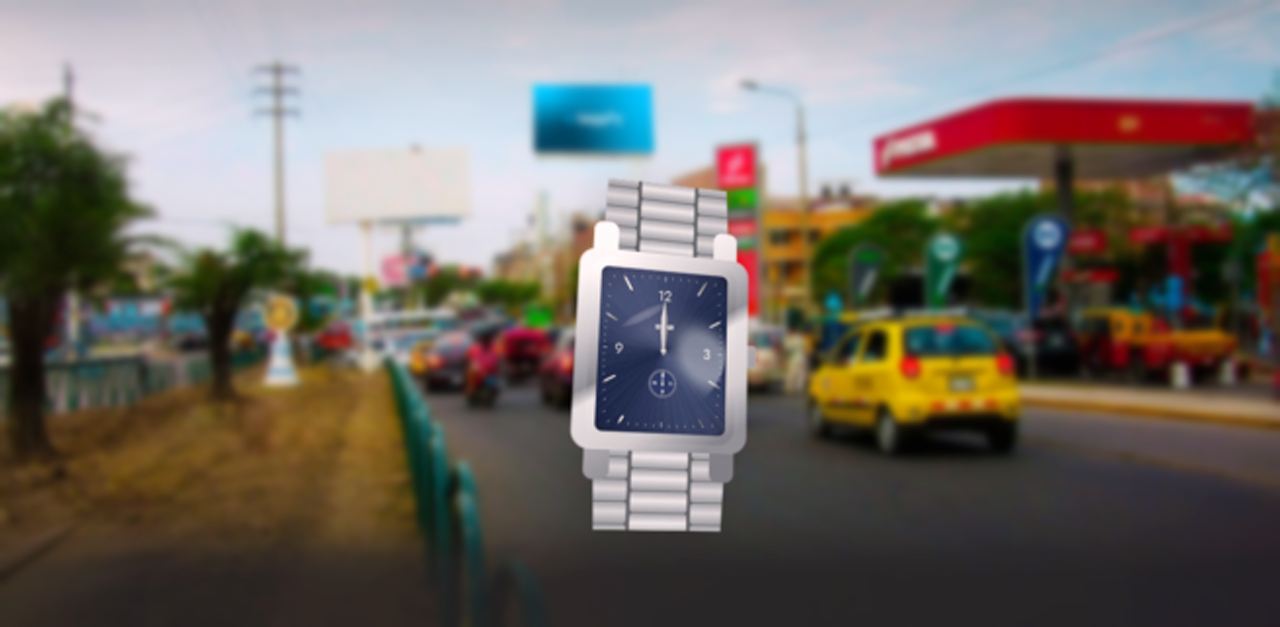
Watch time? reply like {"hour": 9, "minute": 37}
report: {"hour": 12, "minute": 0}
